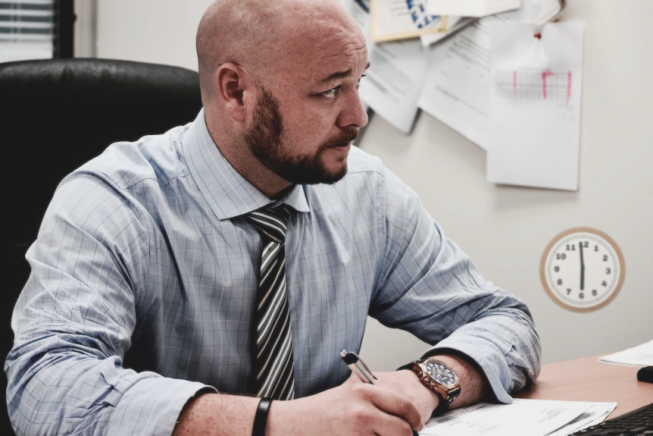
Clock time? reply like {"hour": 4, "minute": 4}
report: {"hour": 5, "minute": 59}
